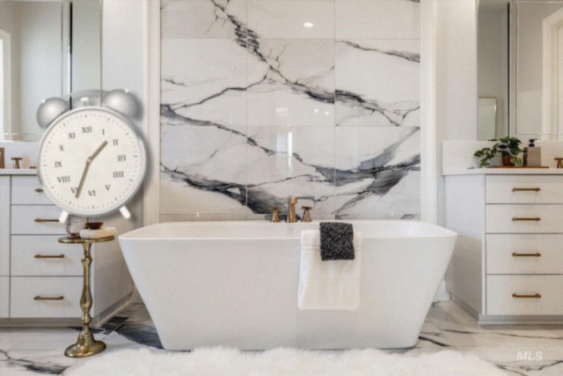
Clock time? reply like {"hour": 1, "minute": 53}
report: {"hour": 1, "minute": 34}
